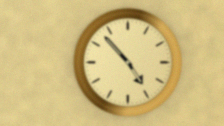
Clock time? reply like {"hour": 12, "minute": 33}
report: {"hour": 4, "minute": 53}
